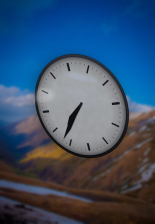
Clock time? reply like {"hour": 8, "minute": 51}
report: {"hour": 7, "minute": 37}
